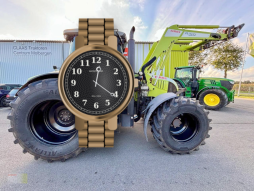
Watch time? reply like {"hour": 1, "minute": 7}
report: {"hour": 12, "minute": 21}
